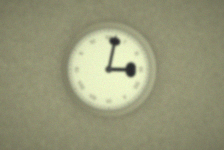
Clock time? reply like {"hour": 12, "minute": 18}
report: {"hour": 3, "minute": 2}
